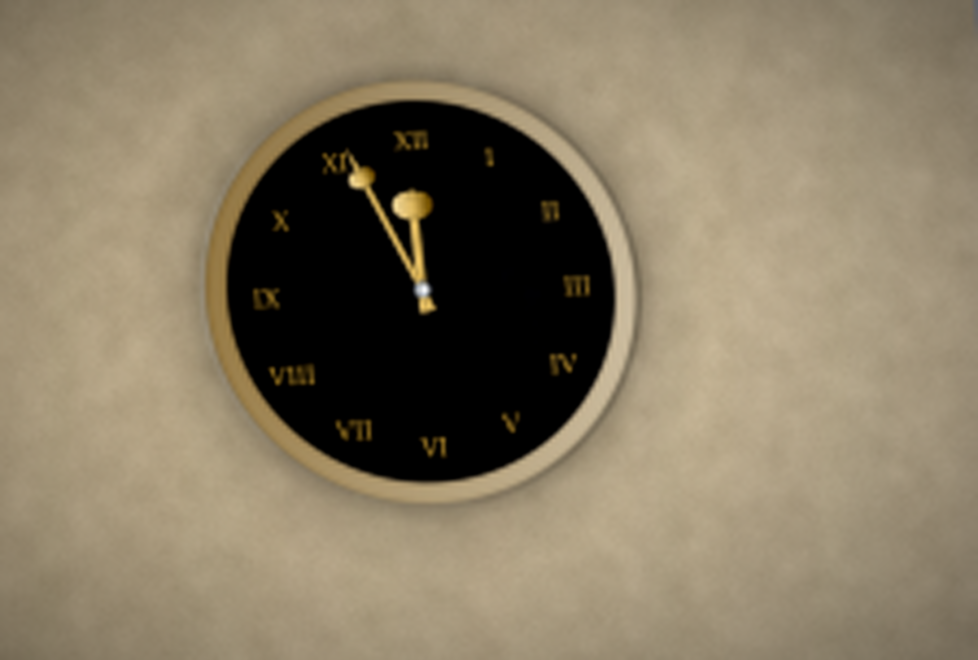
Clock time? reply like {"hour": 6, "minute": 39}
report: {"hour": 11, "minute": 56}
